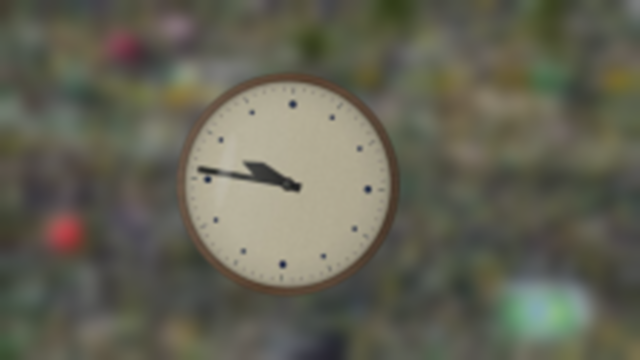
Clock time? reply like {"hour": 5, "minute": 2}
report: {"hour": 9, "minute": 46}
